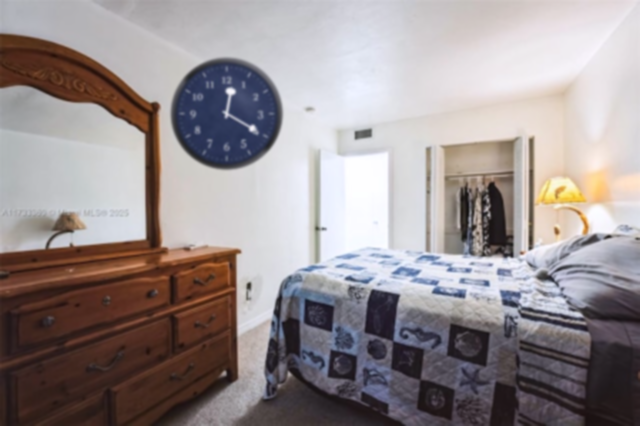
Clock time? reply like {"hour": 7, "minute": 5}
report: {"hour": 12, "minute": 20}
